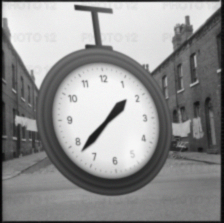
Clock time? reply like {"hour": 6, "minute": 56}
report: {"hour": 1, "minute": 38}
